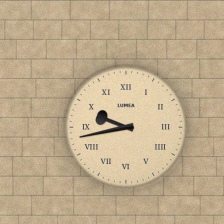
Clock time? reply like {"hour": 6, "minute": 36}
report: {"hour": 9, "minute": 43}
